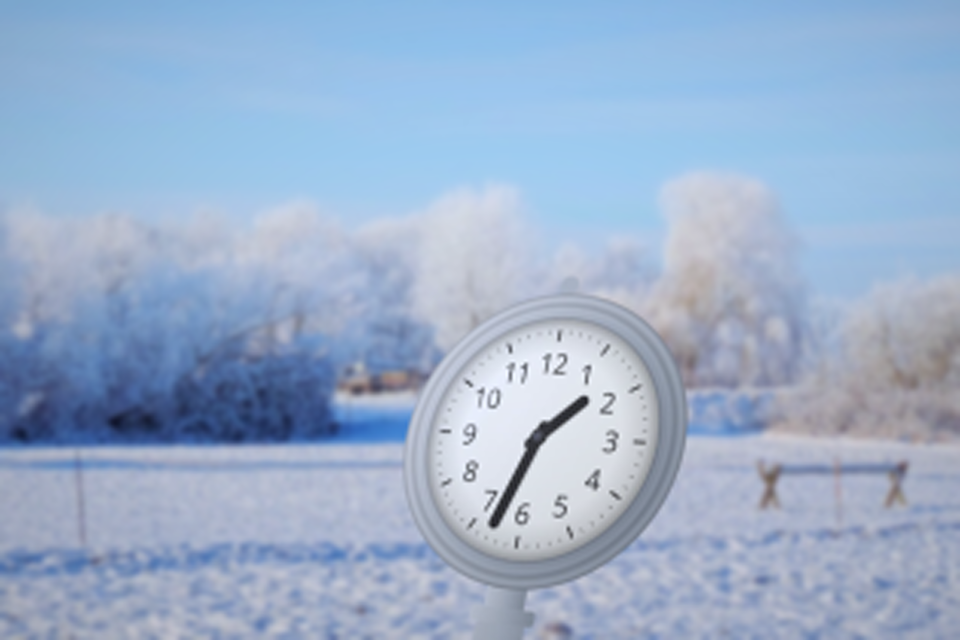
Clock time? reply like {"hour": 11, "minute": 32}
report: {"hour": 1, "minute": 33}
